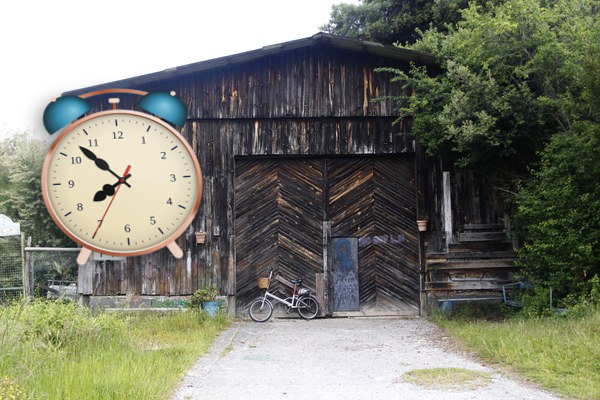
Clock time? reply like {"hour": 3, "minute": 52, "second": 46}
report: {"hour": 7, "minute": 52, "second": 35}
